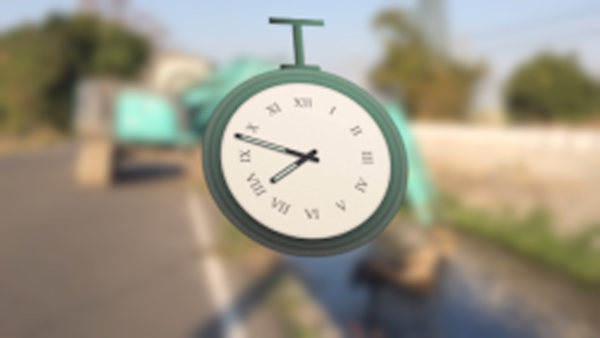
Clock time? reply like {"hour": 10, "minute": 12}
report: {"hour": 7, "minute": 48}
